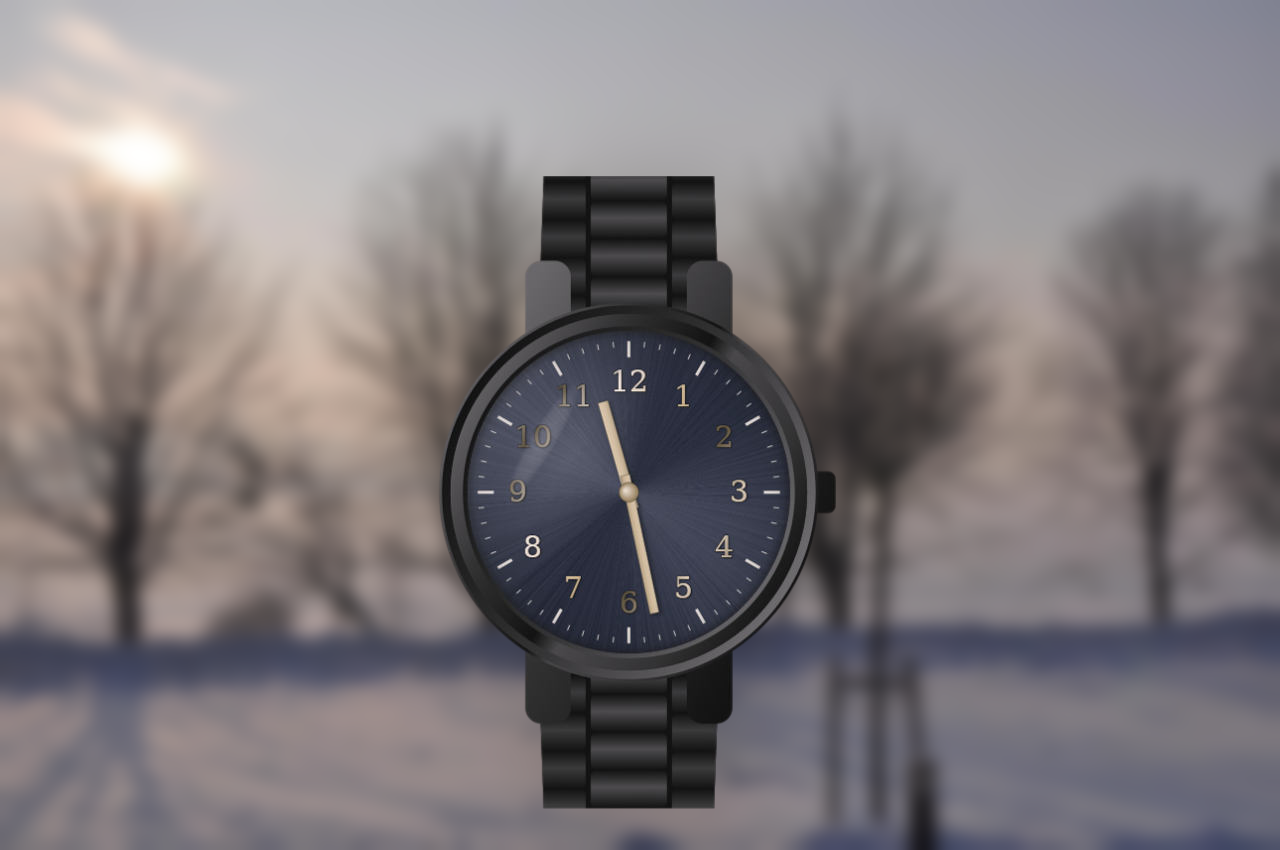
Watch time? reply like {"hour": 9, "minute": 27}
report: {"hour": 11, "minute": 28}
